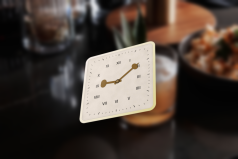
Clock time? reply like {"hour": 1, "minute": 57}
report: {"hour": 9, "minute": 9}
